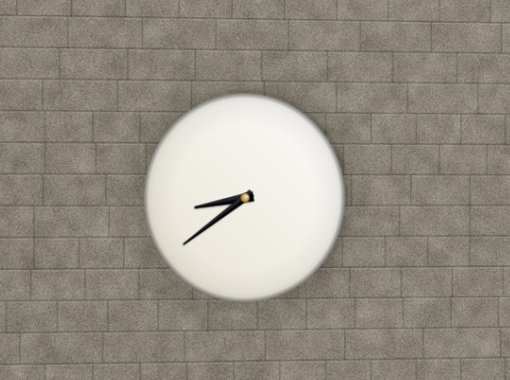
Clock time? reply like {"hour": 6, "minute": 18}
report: {"hour": 8, "minute": 39}
